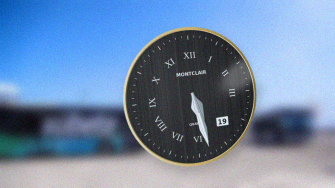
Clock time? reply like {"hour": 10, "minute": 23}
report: {"hour": 5, "minute": 28}
